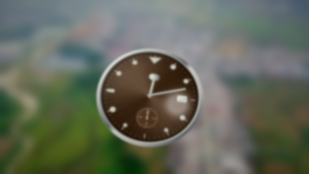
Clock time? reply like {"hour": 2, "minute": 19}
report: {"hour": 12, "minute": 12}
